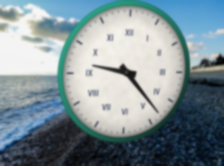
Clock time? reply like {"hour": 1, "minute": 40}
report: {"hour": 9, "minute": 23}
